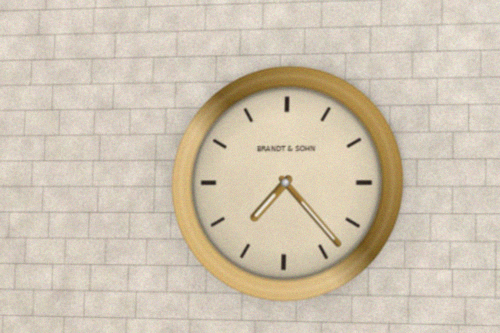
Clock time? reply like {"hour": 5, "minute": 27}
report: {"hour": 7, "minute": 23}
